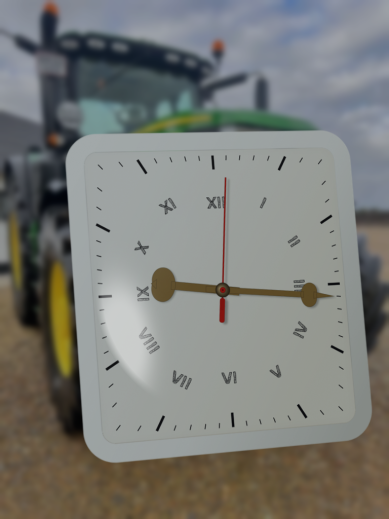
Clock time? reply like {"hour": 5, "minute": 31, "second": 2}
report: {"hour": 9, "minute": 16, "second": 1}
